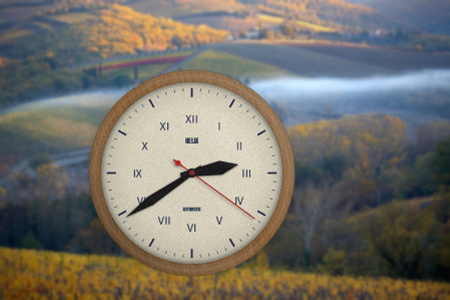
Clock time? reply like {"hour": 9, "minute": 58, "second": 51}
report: {"hour": 2, "minute": 39, "second": 21}
